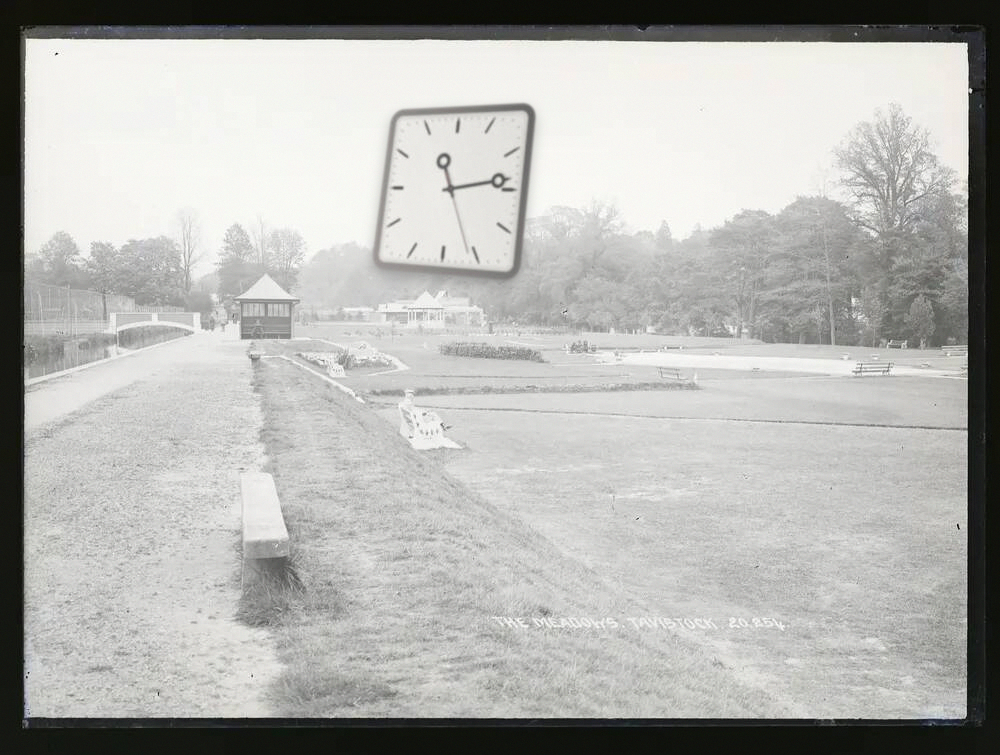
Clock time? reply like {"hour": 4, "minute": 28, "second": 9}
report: {"hour": 11, "minute": 13, "second": 26}
